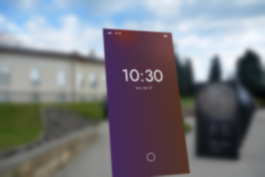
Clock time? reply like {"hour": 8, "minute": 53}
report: {"hour": 10, "minute": 30}
